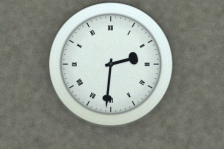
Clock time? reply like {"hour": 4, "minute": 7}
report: {"hour": 2, "minute": 31}
